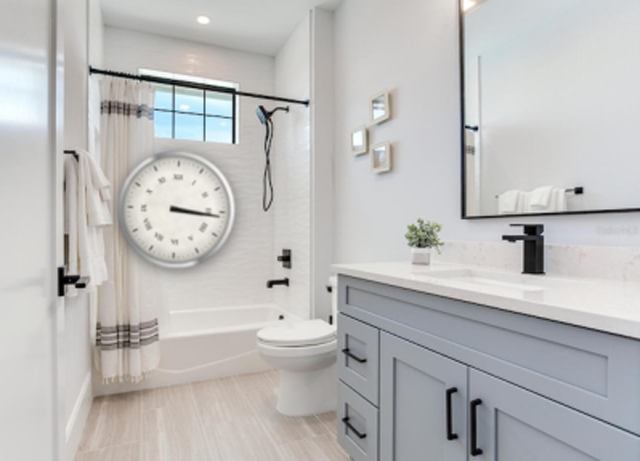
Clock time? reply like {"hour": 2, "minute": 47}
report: {"hour": 3, "minute": 16}
